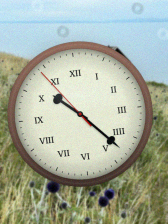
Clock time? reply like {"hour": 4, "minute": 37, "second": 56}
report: {"hour": 10, "minute": 22, "second": 54}
